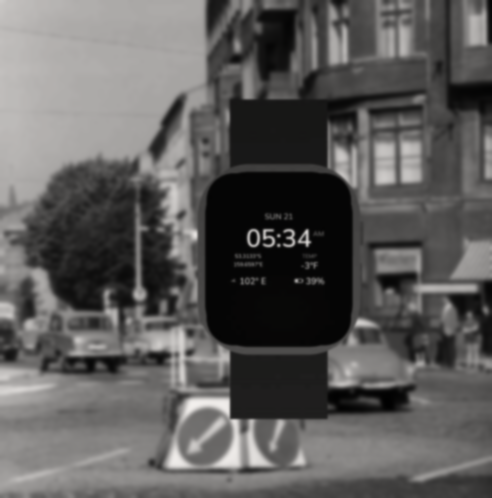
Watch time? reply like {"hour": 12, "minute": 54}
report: {"hour": 5, "minute": 34}
